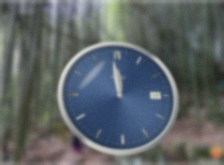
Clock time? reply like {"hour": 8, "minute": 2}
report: {"hour": 11, "minute": 59}
